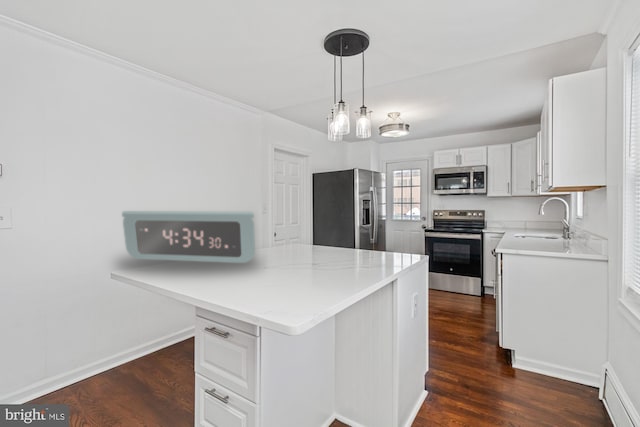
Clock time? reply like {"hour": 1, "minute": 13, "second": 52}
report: {"hour": 4, "minute": 34, "second": 30}
